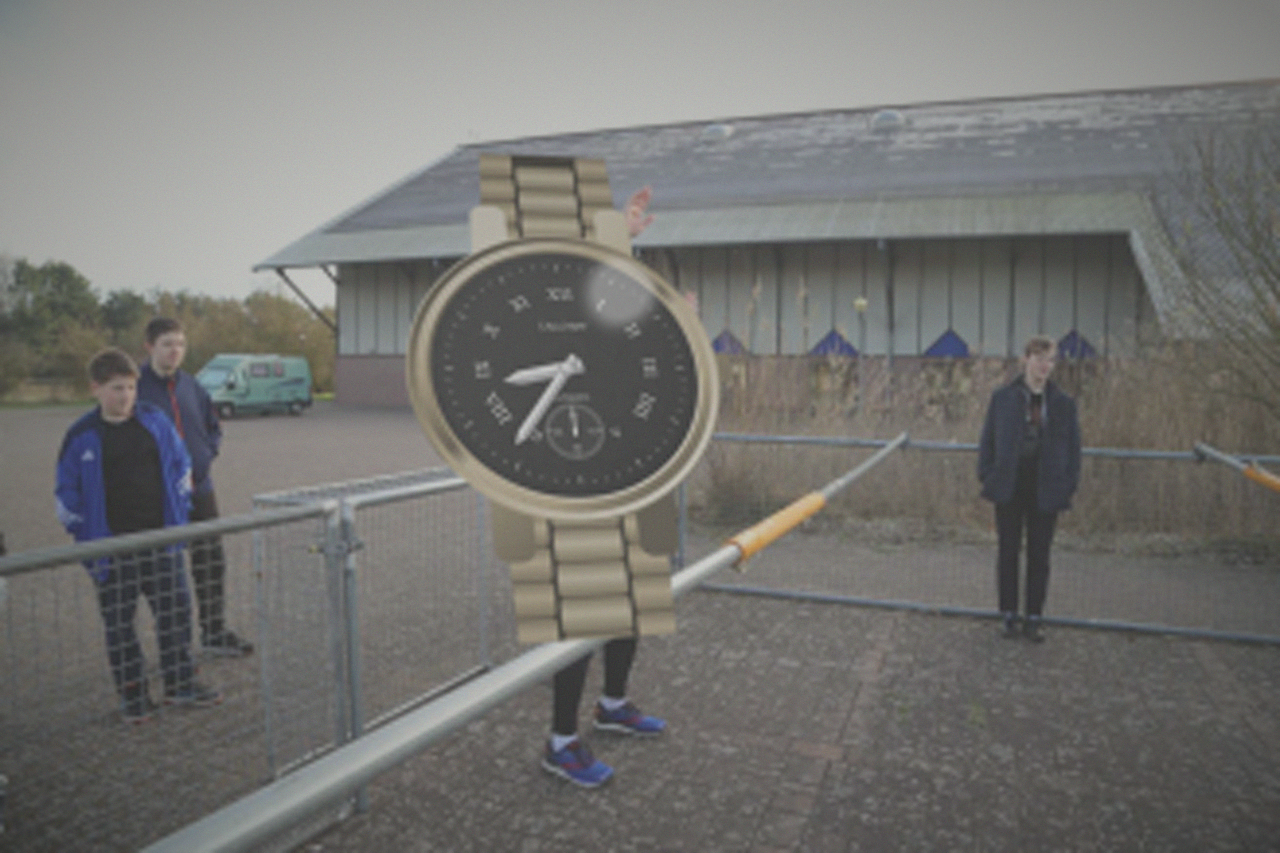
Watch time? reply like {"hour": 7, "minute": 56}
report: {"hour": 8, "minute": 36}
